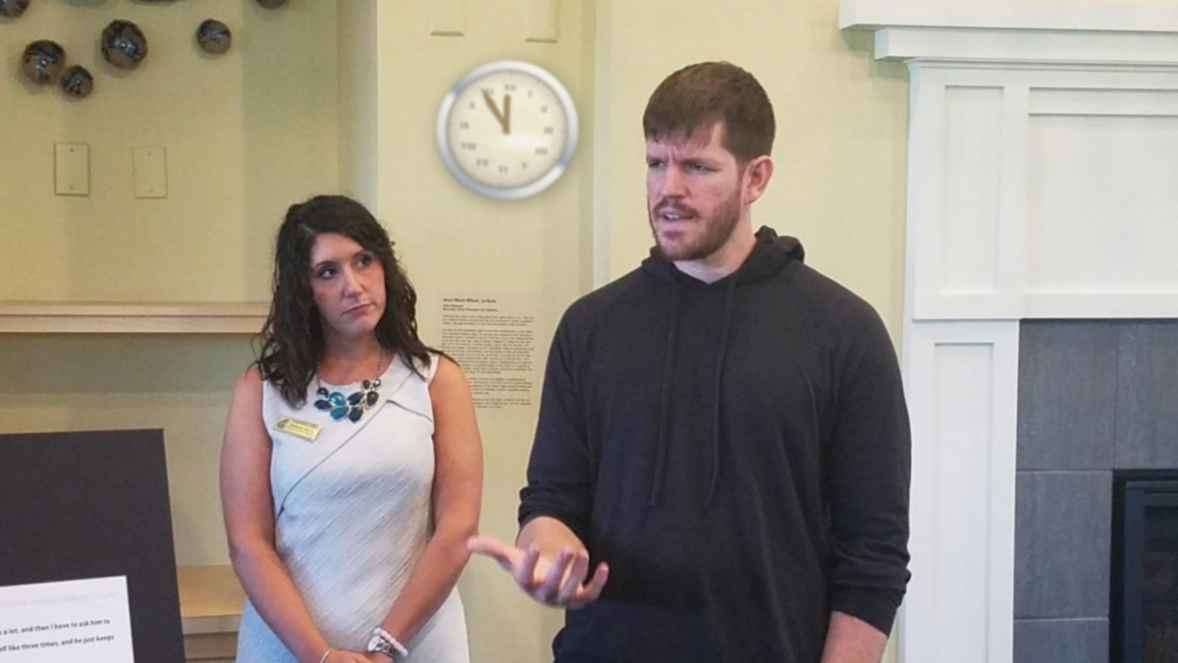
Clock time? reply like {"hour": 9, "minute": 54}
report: {"hour": 11, "minute": 54}
